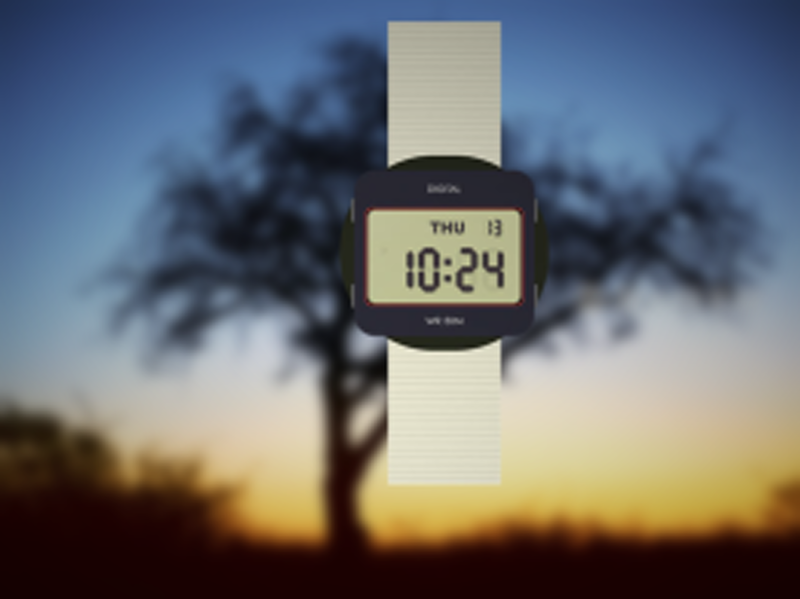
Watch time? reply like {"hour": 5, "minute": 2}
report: {"hour": 10, "minute": 24}
